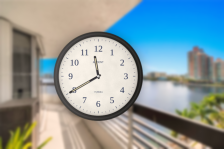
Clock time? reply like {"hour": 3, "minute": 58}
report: {"hour": 11, "minute": 40}
